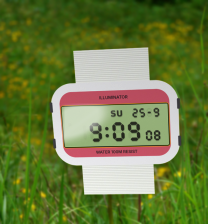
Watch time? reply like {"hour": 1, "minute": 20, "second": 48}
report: {"hour": 9, "minute": 9, "second": 8}
